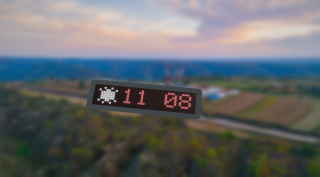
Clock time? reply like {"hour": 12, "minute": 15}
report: {"hour": 11, "minute": 8}
